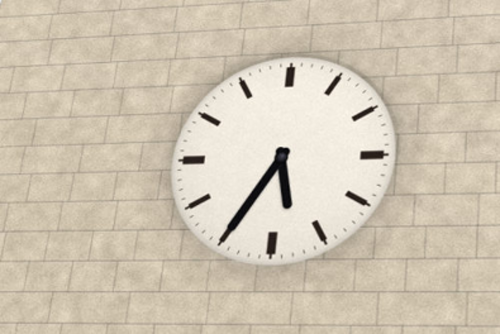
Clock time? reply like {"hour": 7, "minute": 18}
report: {"hour": 5, "minute": 35}
